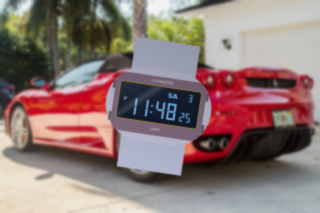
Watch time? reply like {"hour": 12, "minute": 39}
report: {"hour": 11, "minute": 48}
